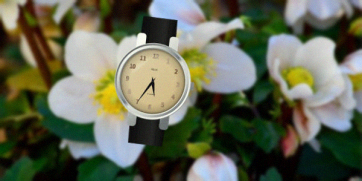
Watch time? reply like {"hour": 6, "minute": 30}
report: {"hour": 5, "minute": 35}
